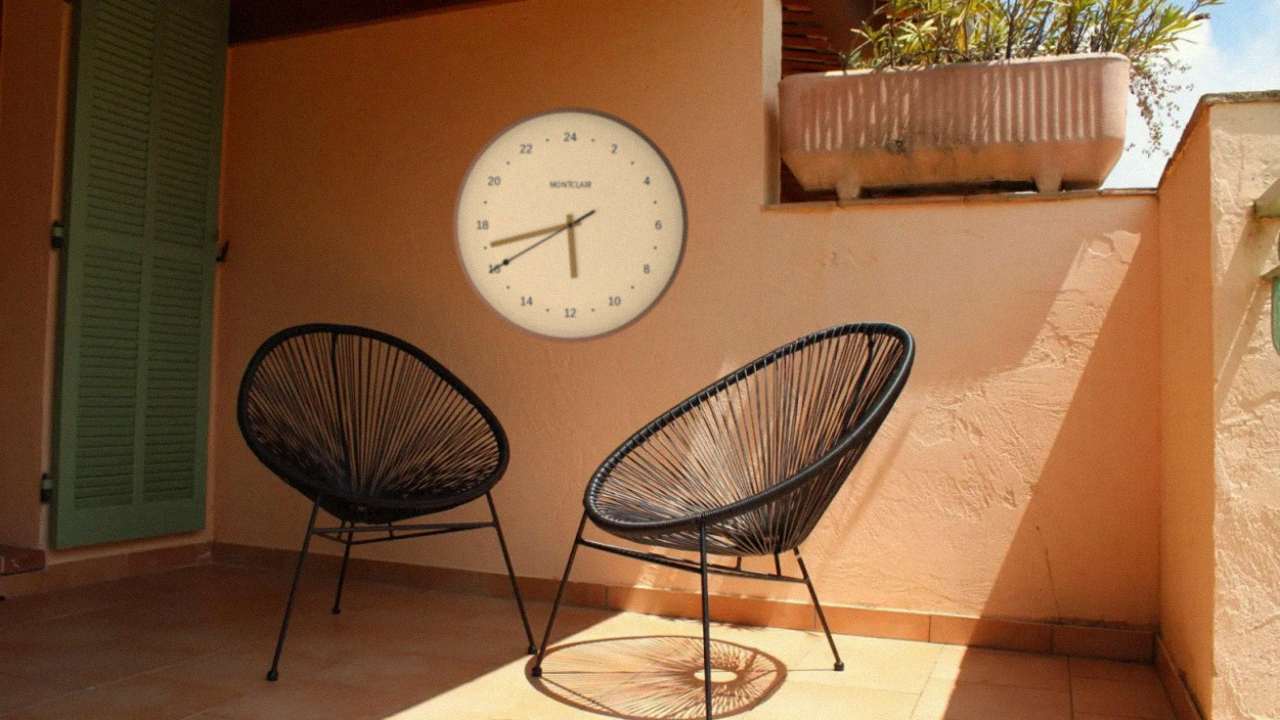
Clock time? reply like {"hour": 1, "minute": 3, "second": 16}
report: {"hour": 11, "minute": 42, "second": 40}
